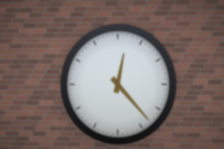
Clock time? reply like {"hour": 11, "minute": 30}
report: {"hour": 12, "minute": 23}
